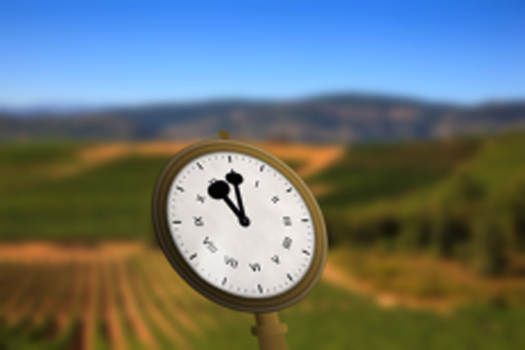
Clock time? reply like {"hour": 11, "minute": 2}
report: {"hour": 11, "minute": 0}
